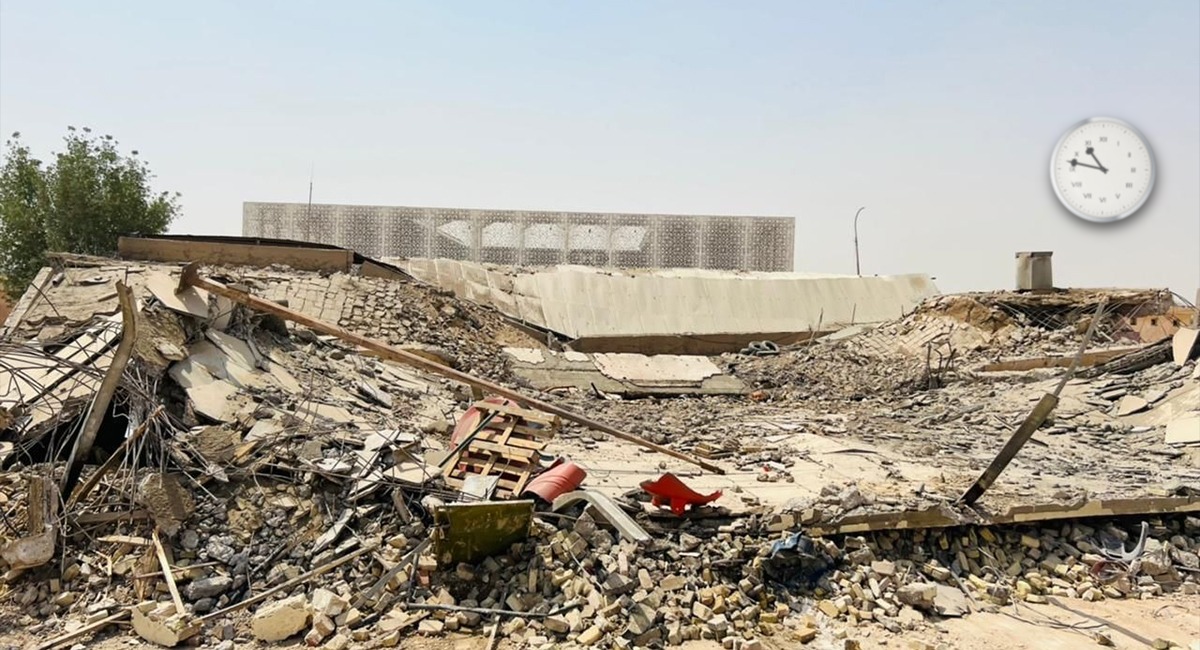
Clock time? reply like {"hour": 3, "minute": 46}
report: {"hour": 10, "minute": 47}
